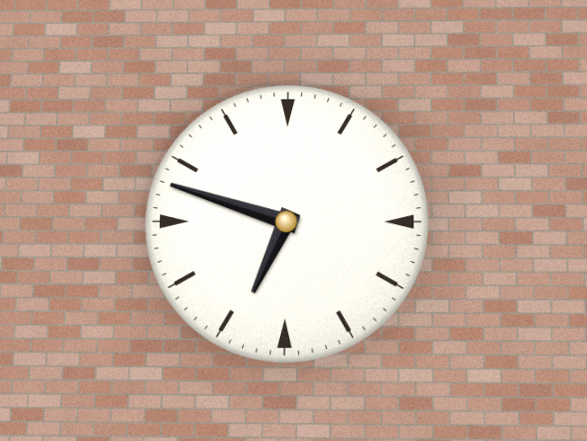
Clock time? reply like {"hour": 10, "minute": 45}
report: {"hour": 6, "minute": 48}
